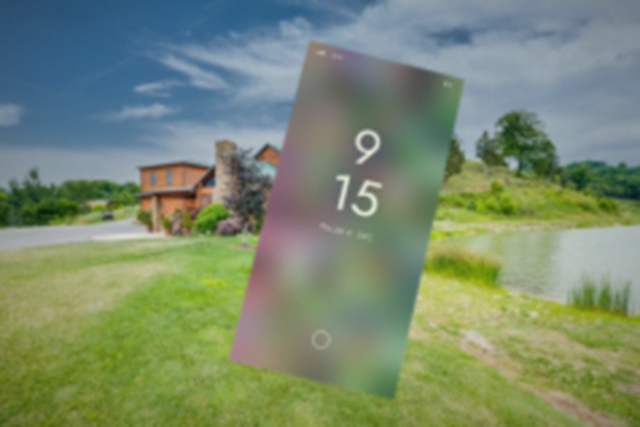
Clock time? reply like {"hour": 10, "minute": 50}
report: {"hour": 9, "minute": 15}
